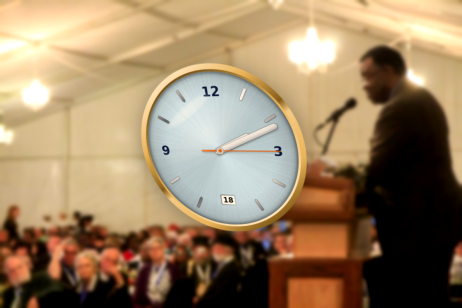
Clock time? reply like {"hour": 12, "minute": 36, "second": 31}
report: {"hour": 2, "minute": 11, "second": 15}
